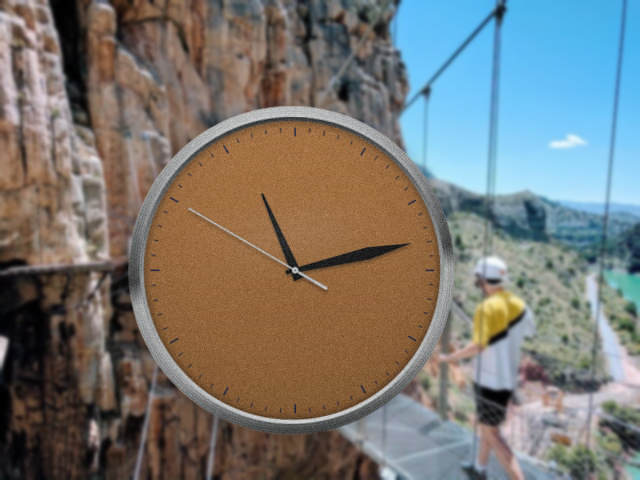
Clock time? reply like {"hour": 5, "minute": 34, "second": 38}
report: {"hour": 11, "minute": 12, "second": 50}
